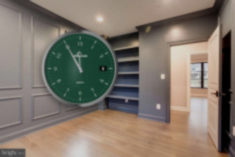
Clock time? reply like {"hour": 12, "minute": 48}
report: {"hour": 11, "minute": 55}
